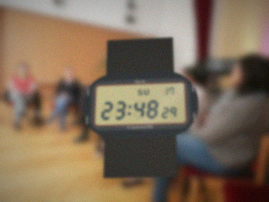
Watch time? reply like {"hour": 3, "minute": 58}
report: {"hour": 23, "minute": 48}
